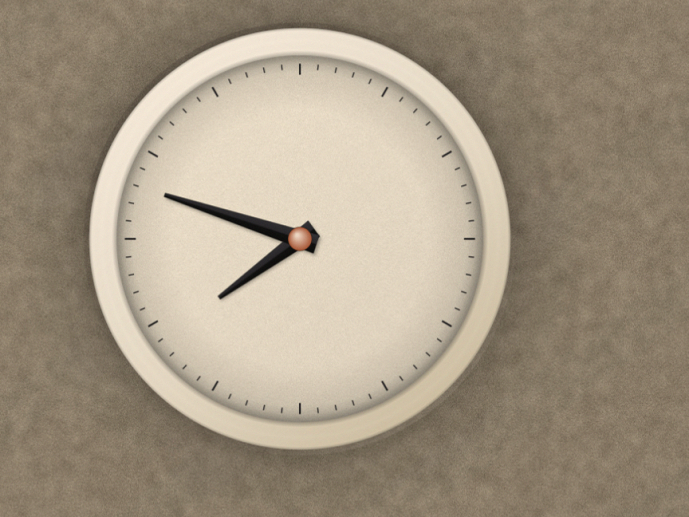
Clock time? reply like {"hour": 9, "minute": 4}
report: {"hour": 7, "minute": 48}
